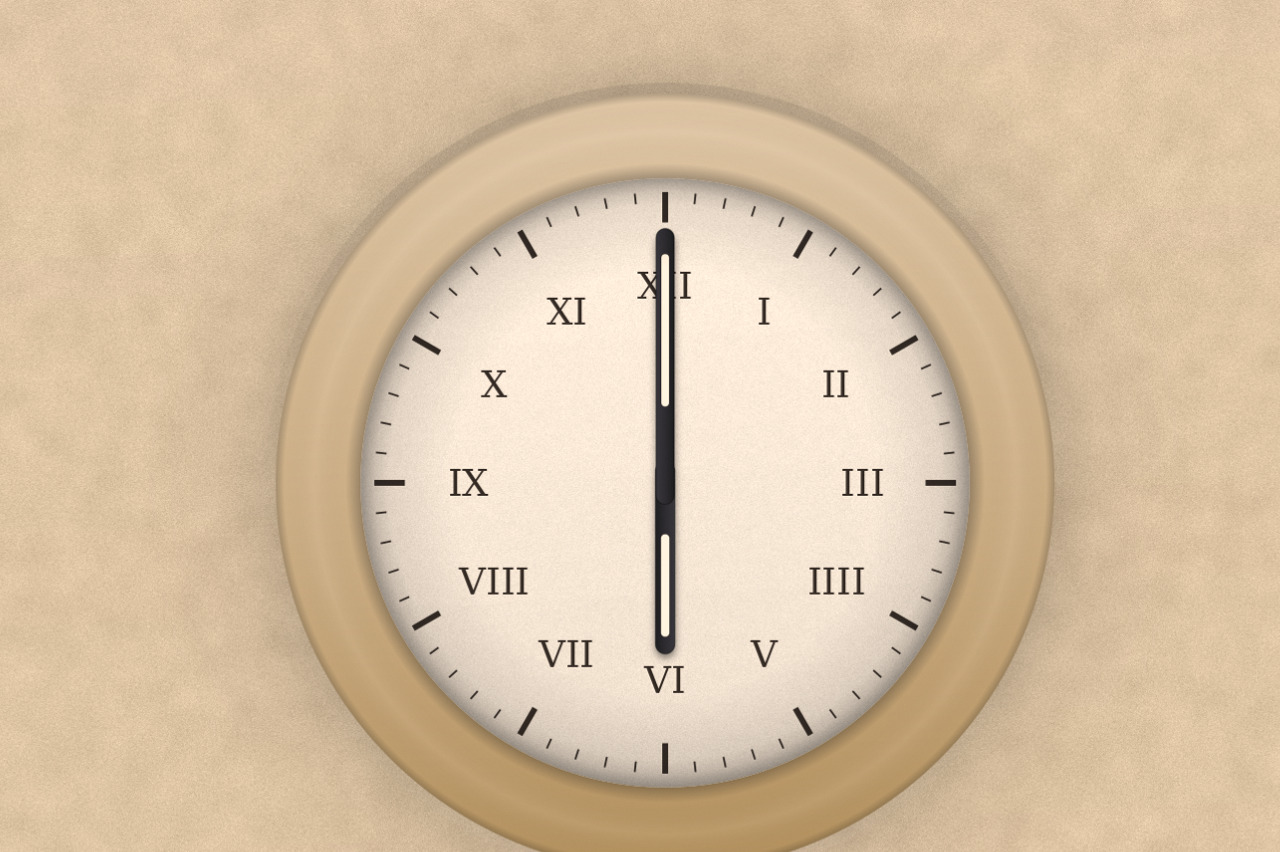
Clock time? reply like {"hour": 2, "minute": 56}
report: {"hour": 6, "minute": 0}
